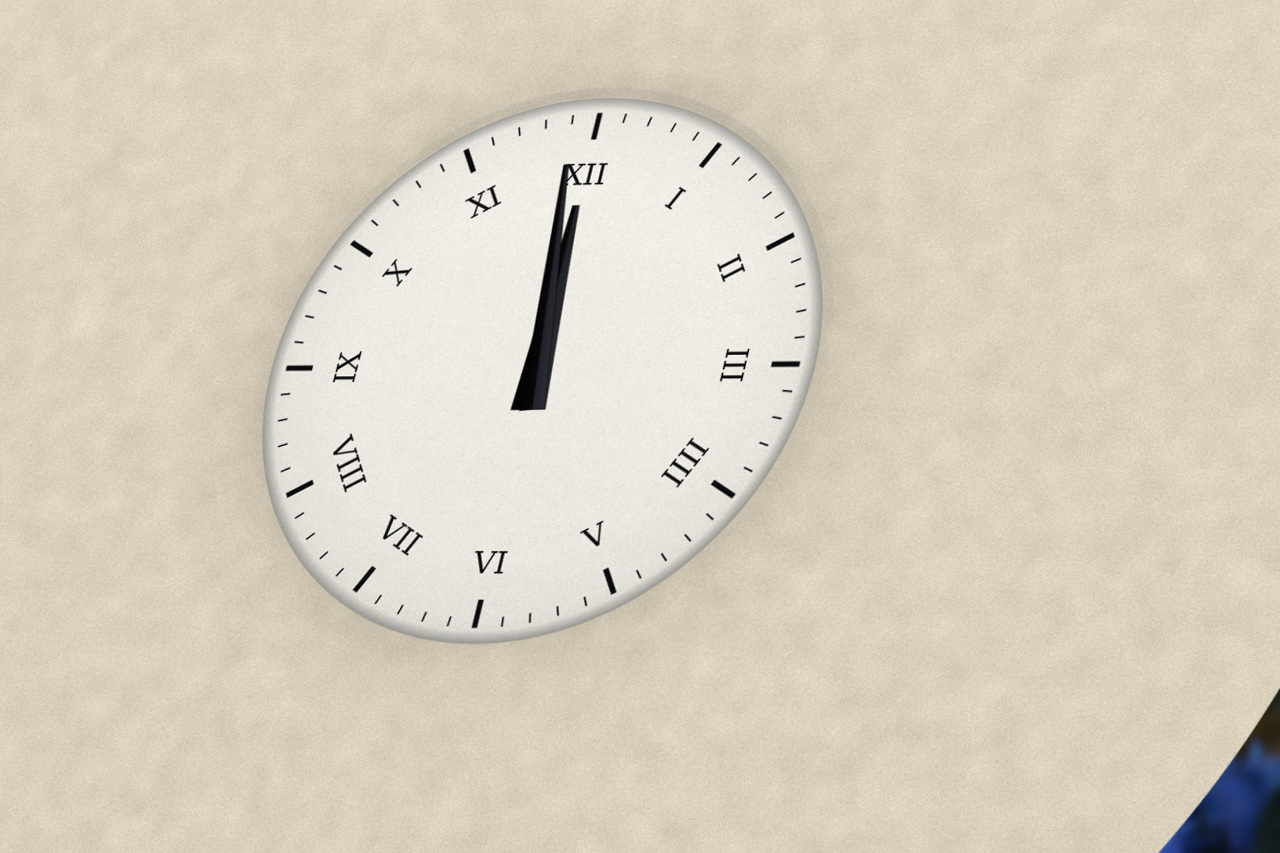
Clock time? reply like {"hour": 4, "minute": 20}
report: {"hour": 11, "minute": 59}
